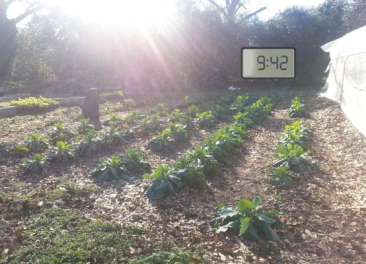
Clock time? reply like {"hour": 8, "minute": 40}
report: {"hour": 9, "minute": 42}
